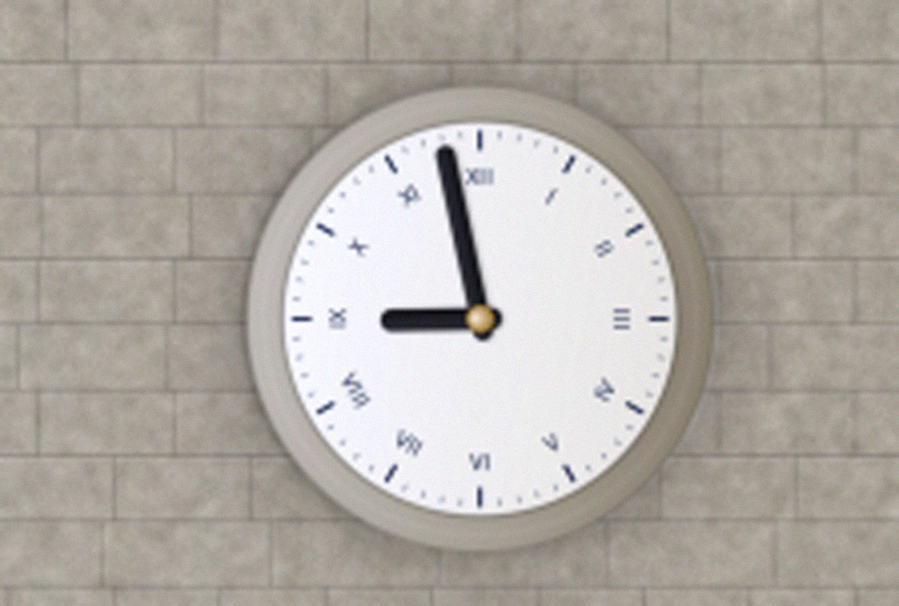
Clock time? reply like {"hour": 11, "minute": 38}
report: {"hour": 8, "minute": 58}
